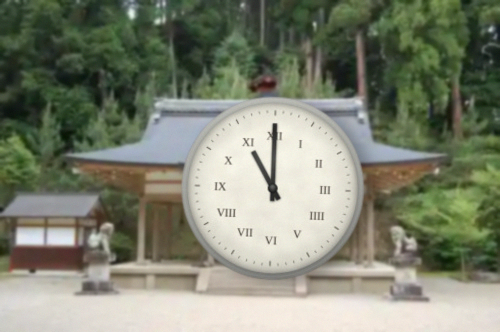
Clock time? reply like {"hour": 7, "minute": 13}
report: {"hour": 11, "minute": 0}
